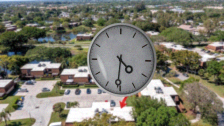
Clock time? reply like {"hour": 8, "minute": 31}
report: {"hour": 4, "minute": 31}
